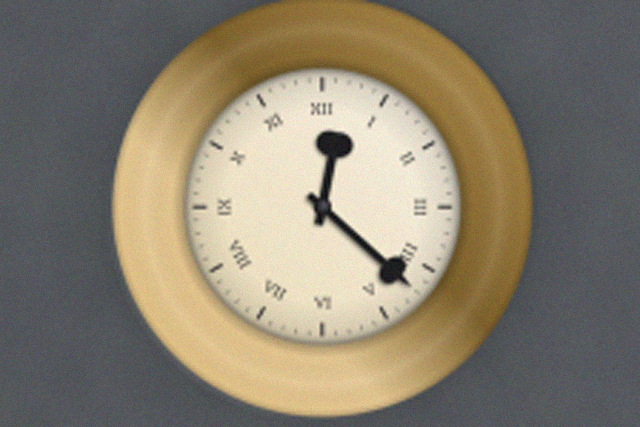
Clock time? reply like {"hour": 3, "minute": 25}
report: {"hour": 12, "minute": 22}
